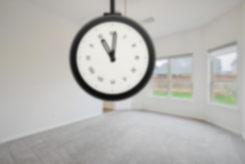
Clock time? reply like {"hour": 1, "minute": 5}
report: {"hour": 11, "minute": 1}
